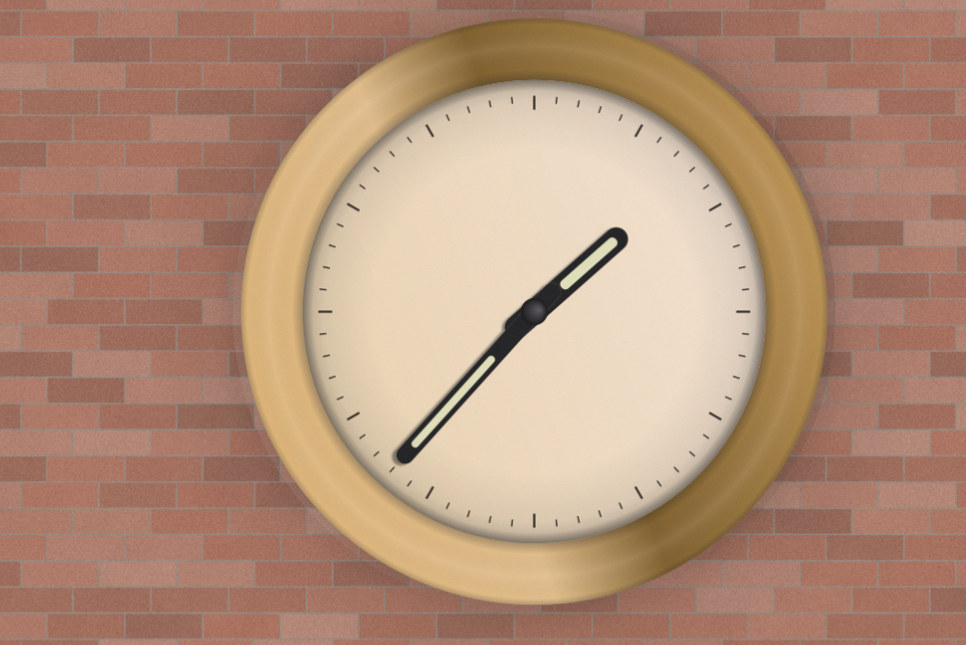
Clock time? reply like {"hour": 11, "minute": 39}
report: {"hour": 1, "minute": 37}
